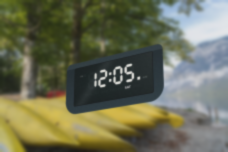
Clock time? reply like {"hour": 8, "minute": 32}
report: {"hour": 12, "minute": 5}
